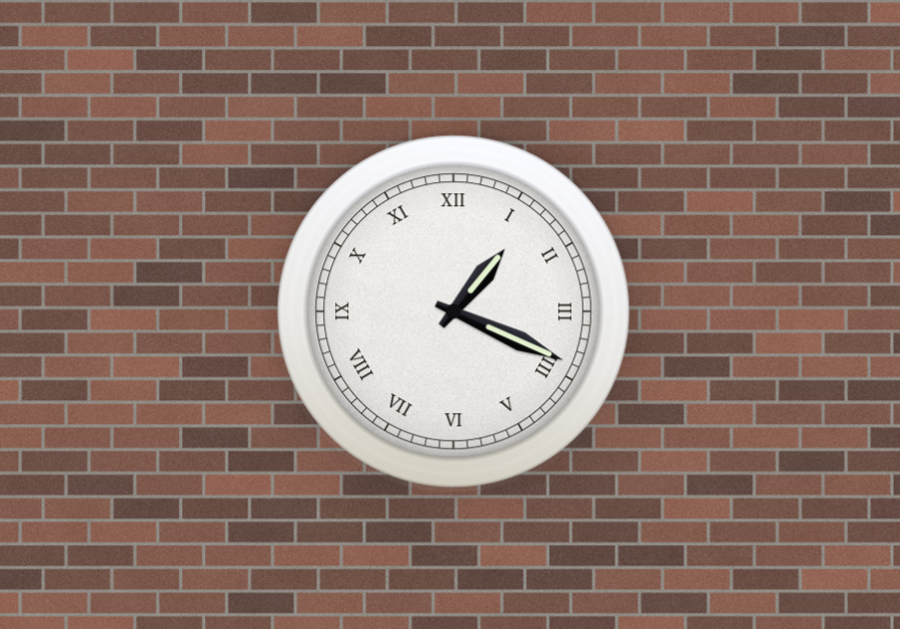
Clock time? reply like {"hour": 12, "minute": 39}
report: {"hour": 1, "minute": 19}
